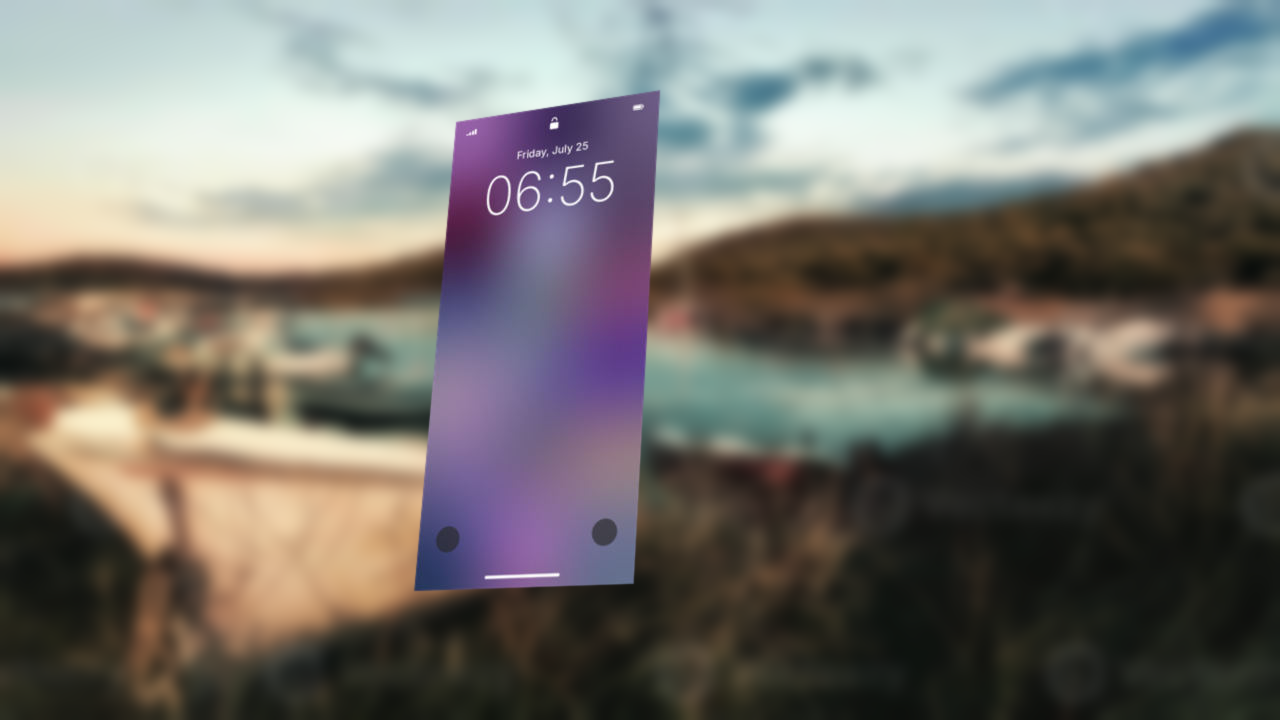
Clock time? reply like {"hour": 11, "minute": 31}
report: {"hour": 6, "minute": 55}
